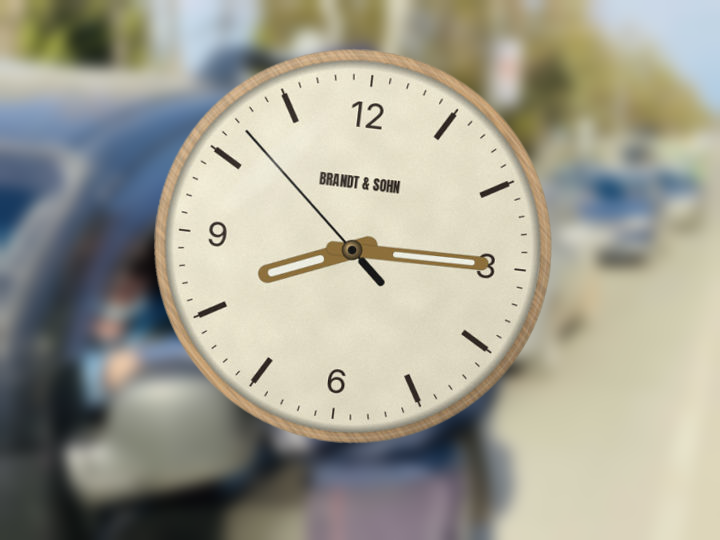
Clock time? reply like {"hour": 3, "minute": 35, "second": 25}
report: {"hour": 8, "minute": 14, "second": 52}
